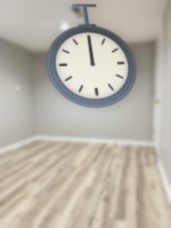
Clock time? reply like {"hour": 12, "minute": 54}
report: {"hour": 12, "minute": 0}
